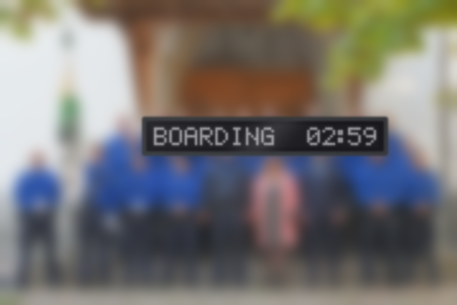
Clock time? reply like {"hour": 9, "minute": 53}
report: {"hour": 2, "minute": 59}
